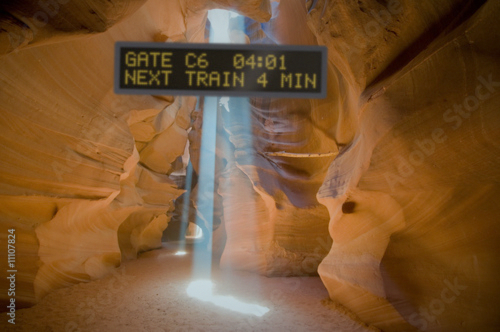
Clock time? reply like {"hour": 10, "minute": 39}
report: {"hour": 4, "minute": 1}
